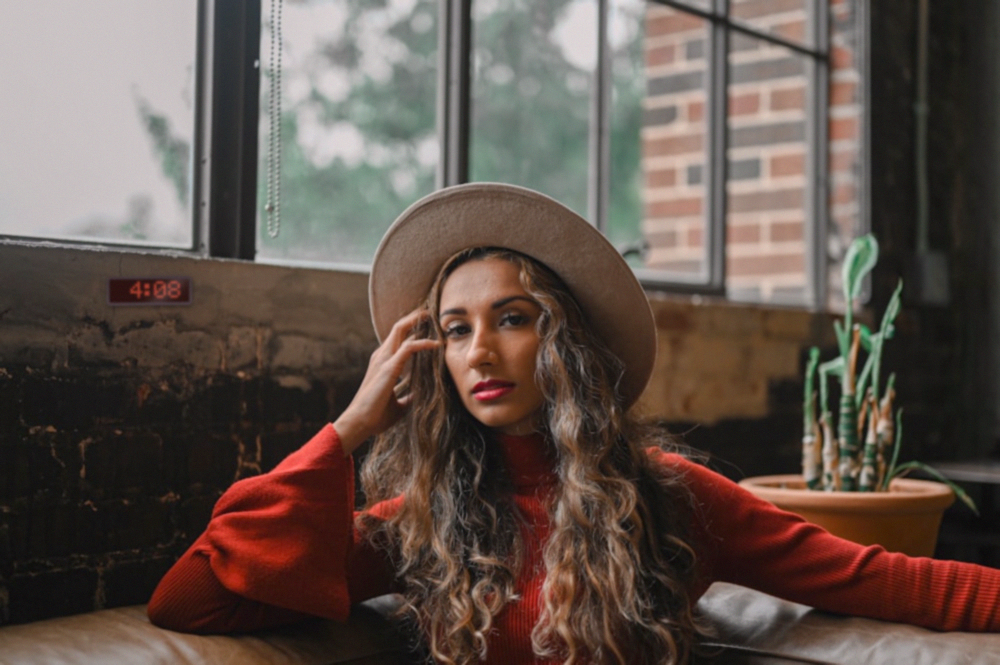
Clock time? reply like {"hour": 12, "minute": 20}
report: {"hour": 4, "minute": 8}
